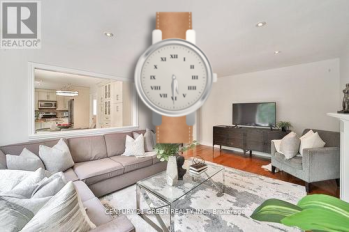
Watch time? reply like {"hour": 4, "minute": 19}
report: {"hour": 5, "minute": 30}
